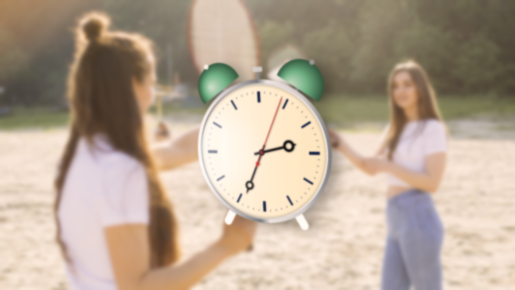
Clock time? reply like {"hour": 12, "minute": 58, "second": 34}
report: {"hour": 2, "minute": 34, "second": 4}
